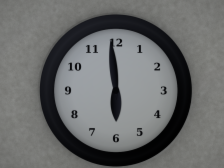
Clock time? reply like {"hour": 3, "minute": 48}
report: {"hour": 5, "minute": 59}
